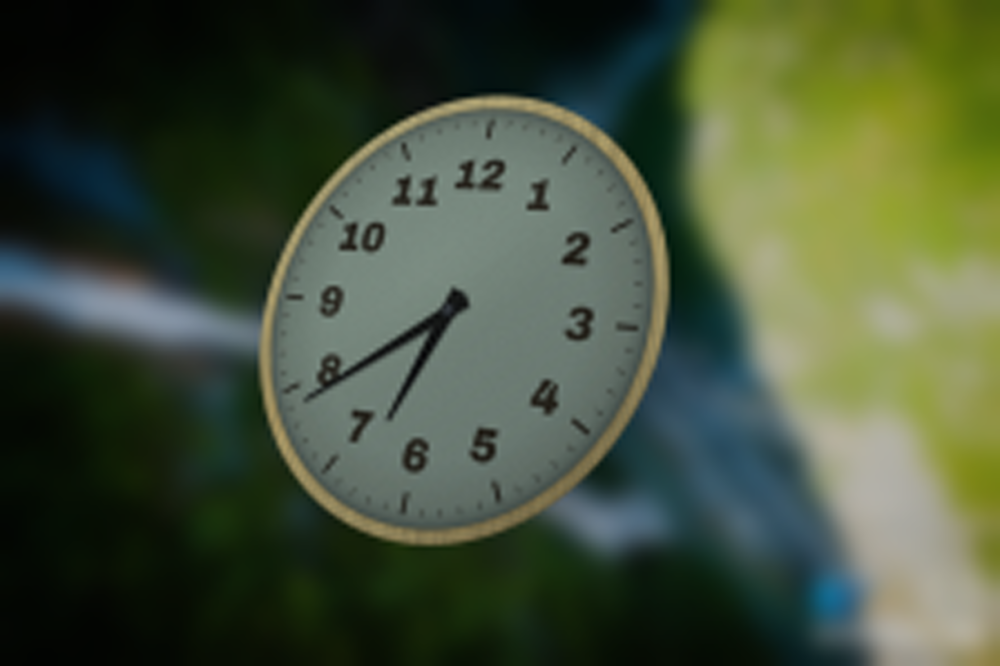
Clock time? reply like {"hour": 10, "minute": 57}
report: {"hour": 6, "minute": 39}
